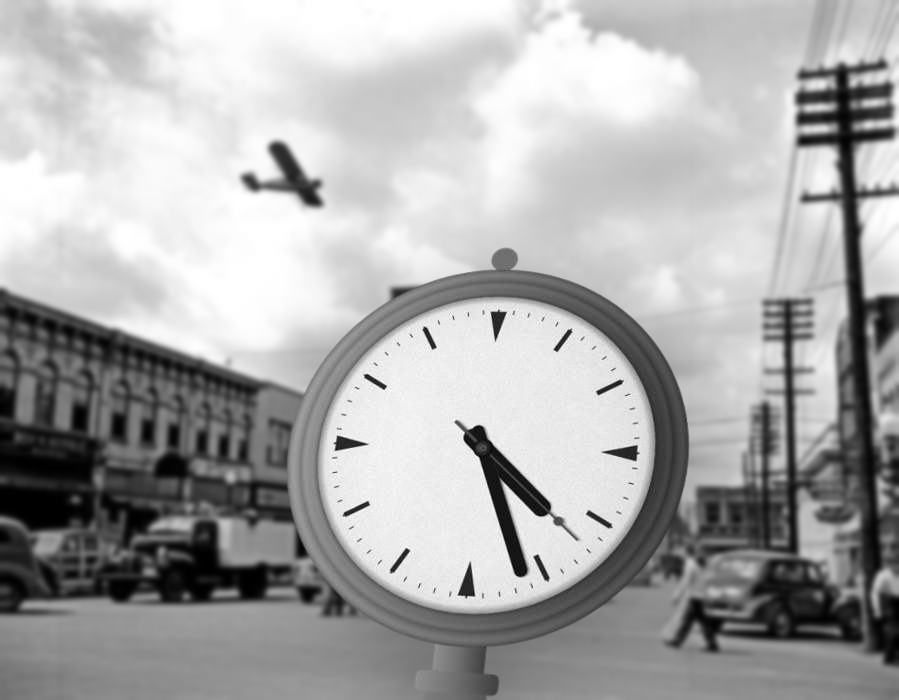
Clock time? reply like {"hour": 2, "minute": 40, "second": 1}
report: {"hour": 4, "minute": 26, "second": 22}
